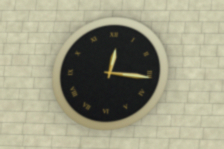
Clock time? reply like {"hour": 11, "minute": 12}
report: {"hour": 12, "minute": 16}
